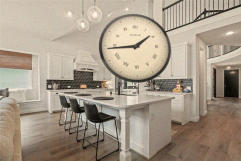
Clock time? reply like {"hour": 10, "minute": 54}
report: {"hour": 1, "minute": 44}
